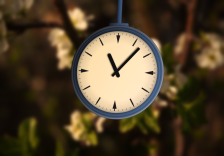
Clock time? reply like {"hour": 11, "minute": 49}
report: {"hour": 11, "minute": 7}
